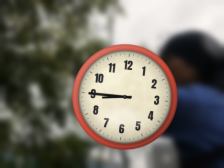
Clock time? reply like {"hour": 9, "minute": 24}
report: {"hour": 8, "minute": 45}
